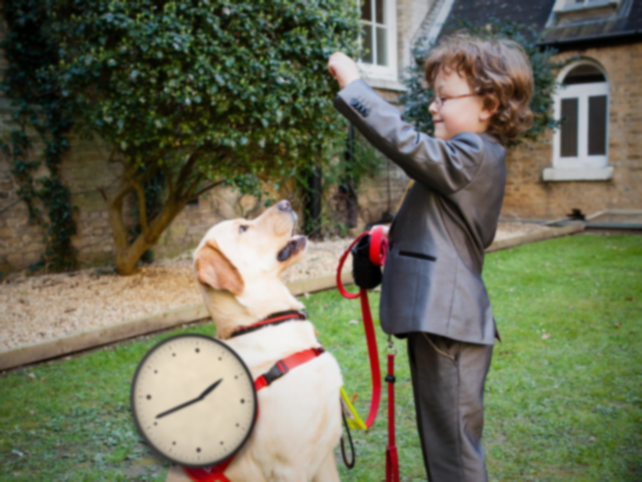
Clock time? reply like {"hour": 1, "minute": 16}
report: {"hour": 1, "minute": 41}
